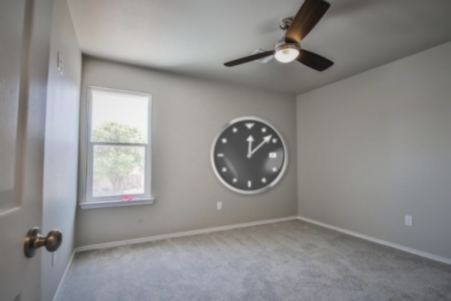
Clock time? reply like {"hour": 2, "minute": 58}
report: {"hour": 12, "minute": 8}
